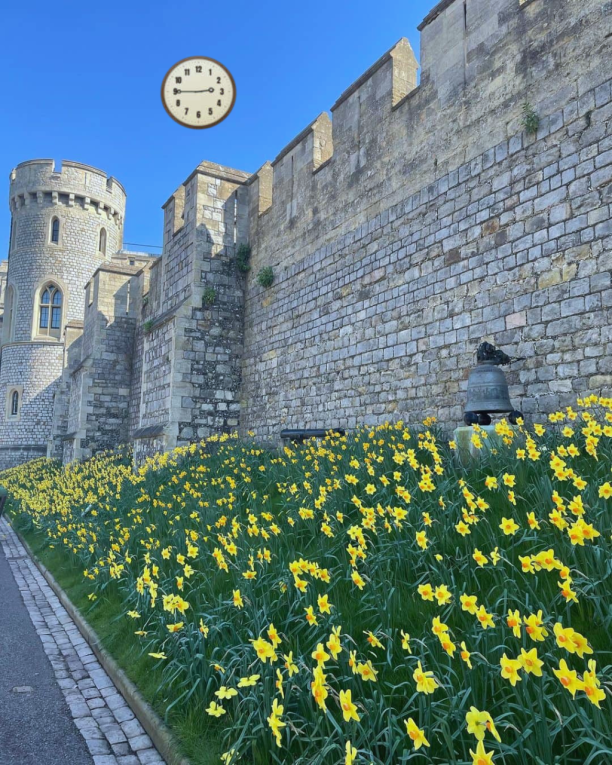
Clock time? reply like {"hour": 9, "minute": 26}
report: {"hour": 2, "minute": 45}
